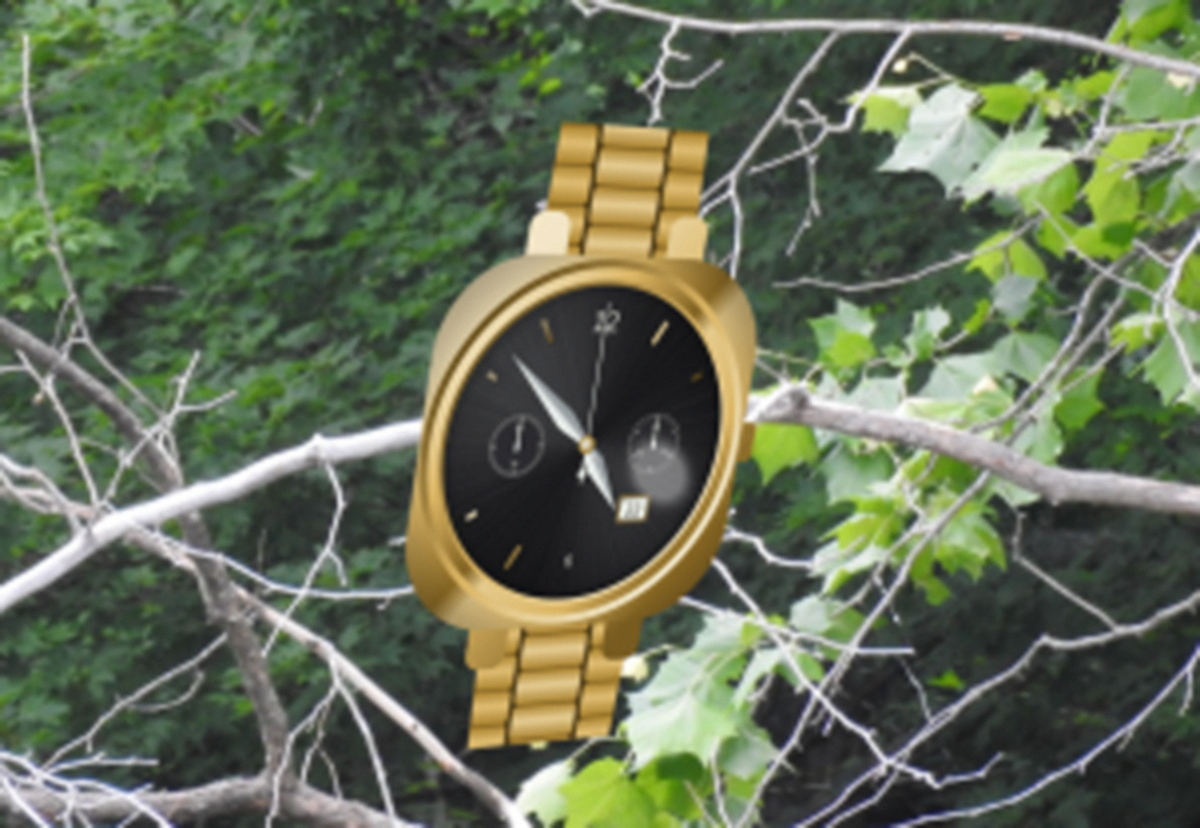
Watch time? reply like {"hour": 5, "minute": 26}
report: {"hour": 4, "minute": 52}
